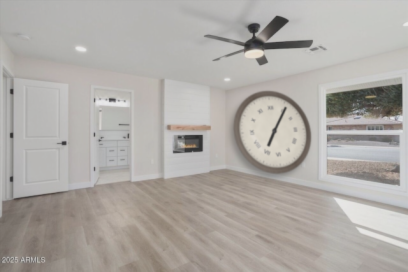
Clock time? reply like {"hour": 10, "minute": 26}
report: {"hour": 7, "minute": 6}
